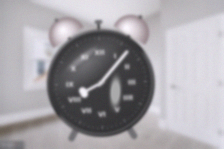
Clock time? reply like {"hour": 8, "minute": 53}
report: {"hour": 8, "minute": 7}
